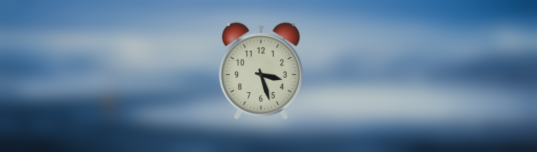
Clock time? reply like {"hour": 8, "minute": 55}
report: {"hour": 3, "minute": 27}
